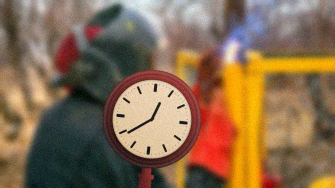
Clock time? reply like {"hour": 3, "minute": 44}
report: {"hour": 12, "minute": 39}
